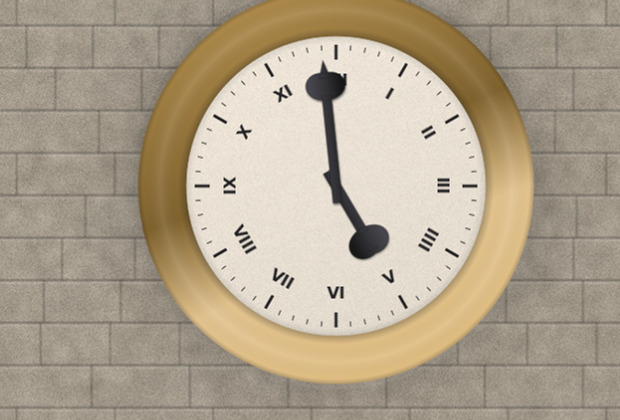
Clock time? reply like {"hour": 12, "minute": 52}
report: {"hour": 4, "minute": 59}
